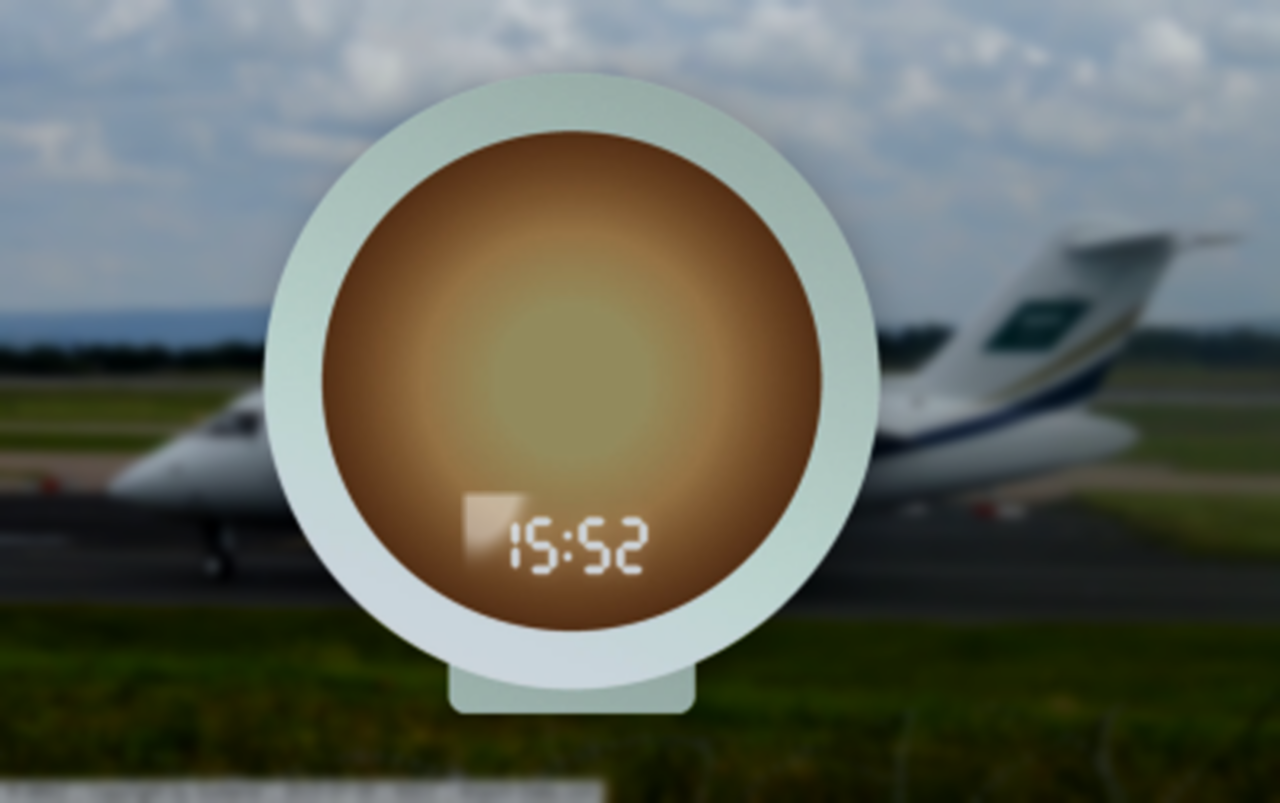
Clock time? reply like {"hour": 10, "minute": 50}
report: {"hour": 15, "minute": 52}
